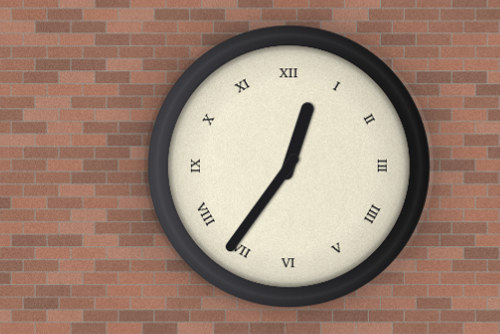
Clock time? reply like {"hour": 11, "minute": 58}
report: {"hour": 12, "minute": 36}
